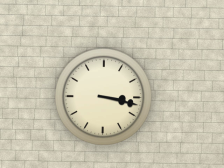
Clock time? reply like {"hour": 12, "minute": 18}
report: {"hour": 3, "minute": 17}
